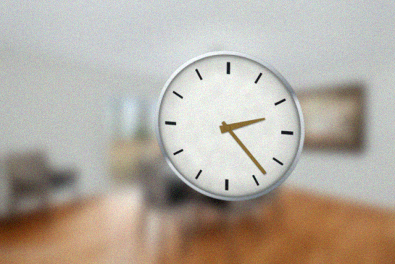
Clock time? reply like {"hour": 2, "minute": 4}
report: {"hour": 2, "minute": 23}
